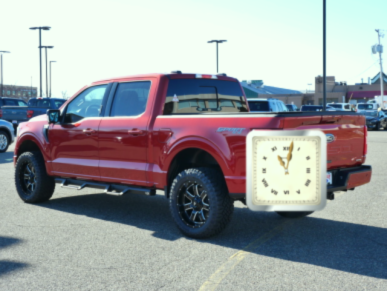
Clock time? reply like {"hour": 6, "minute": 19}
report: {"hour": 11, "minute": 2}
